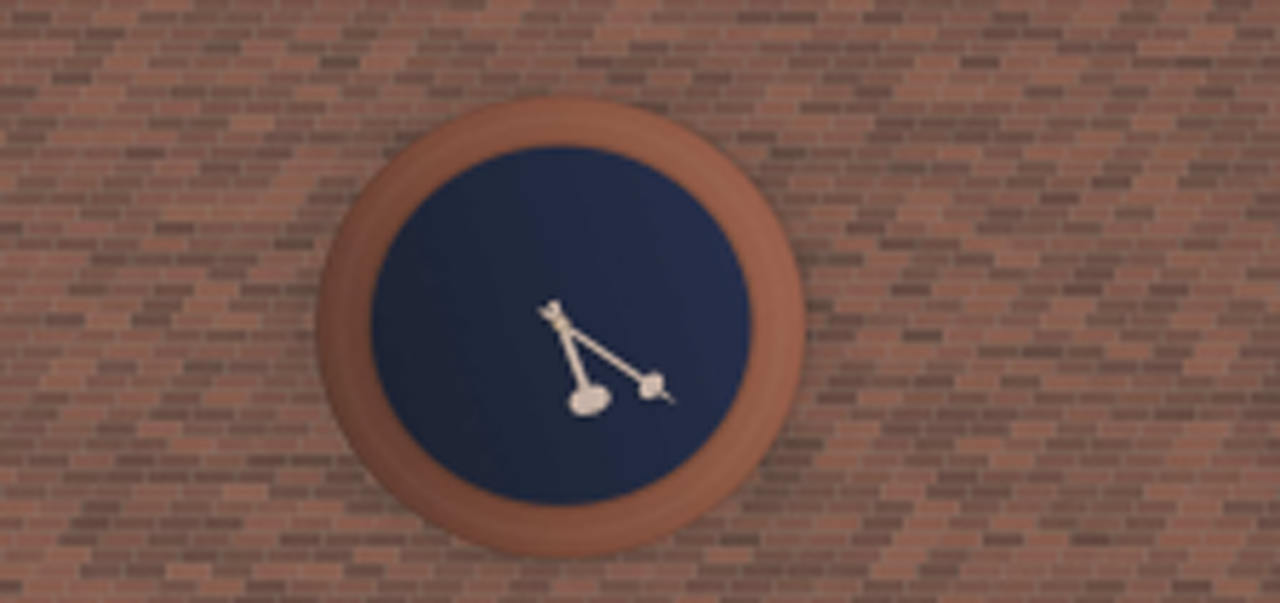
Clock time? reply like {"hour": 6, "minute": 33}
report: {"hour": 5, "minute": 21}
